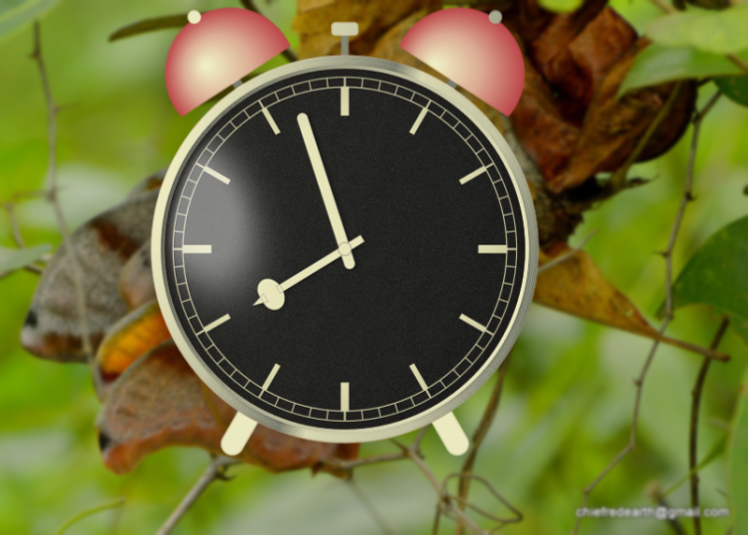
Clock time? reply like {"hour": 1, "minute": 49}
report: {"hour": 7, "minute": 57}
